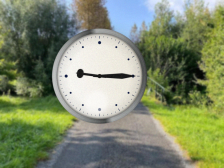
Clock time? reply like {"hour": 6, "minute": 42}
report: {"hour": 9, "minute": 15}
